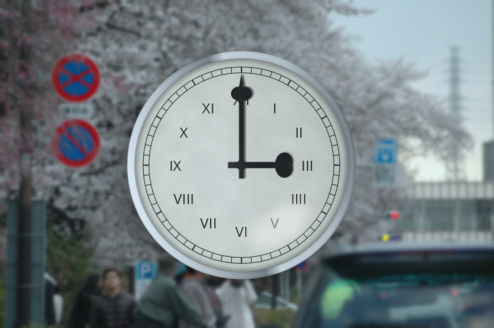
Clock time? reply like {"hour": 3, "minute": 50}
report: {"hour": 3, "minute": 0}
